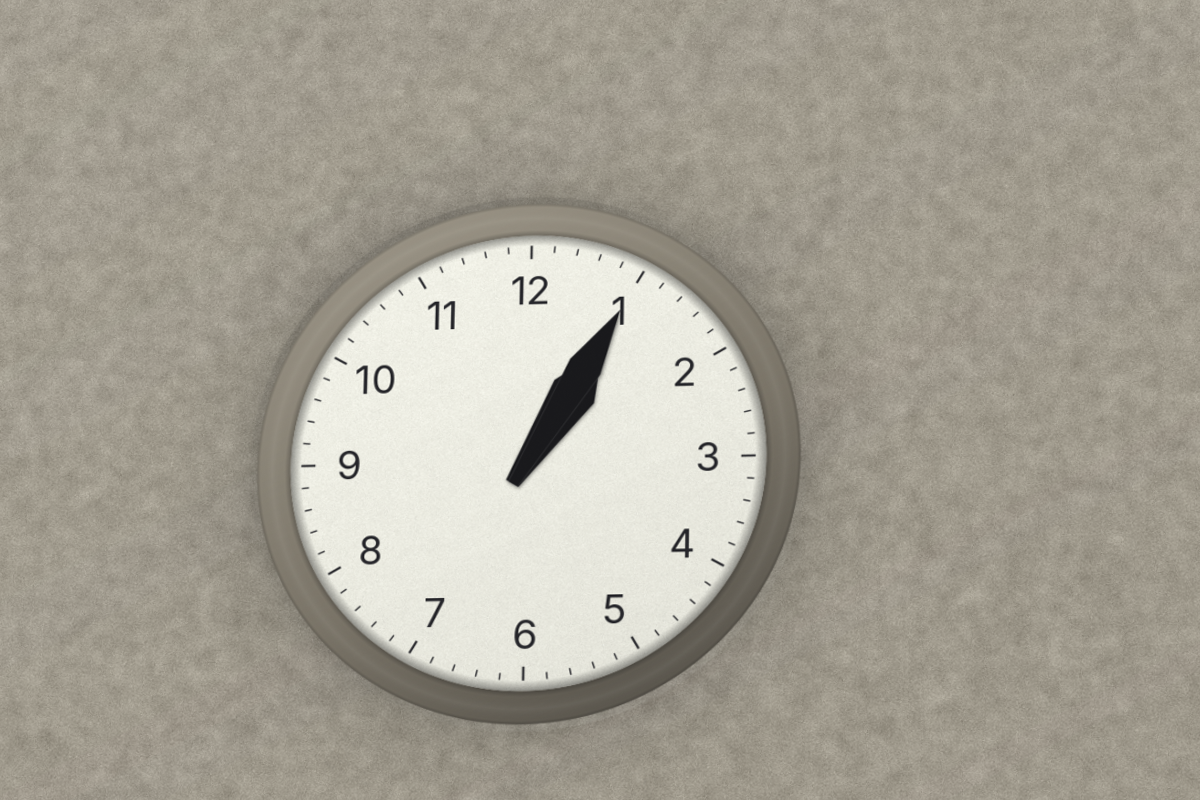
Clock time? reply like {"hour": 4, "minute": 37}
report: {"hour": 1, "minute": 5}
